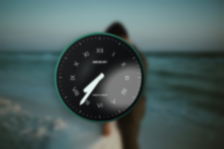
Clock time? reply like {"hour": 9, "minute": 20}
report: {"hour": 7, "minute": 36}
